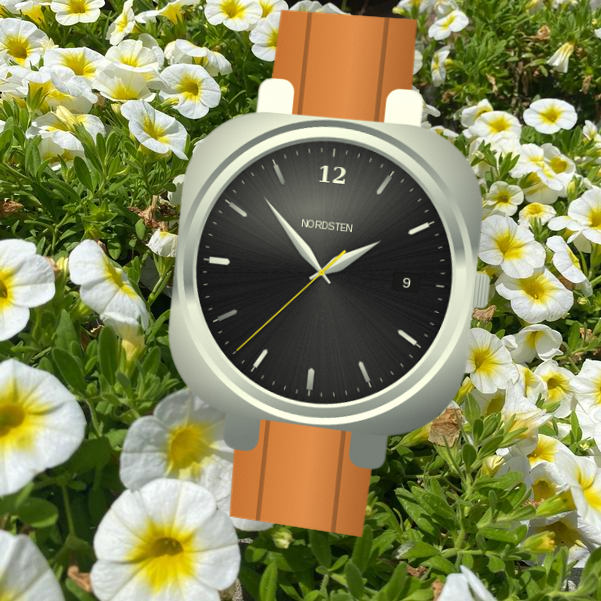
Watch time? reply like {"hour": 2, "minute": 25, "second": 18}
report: {"hour": 1, "minute": 52, "second": 37}
